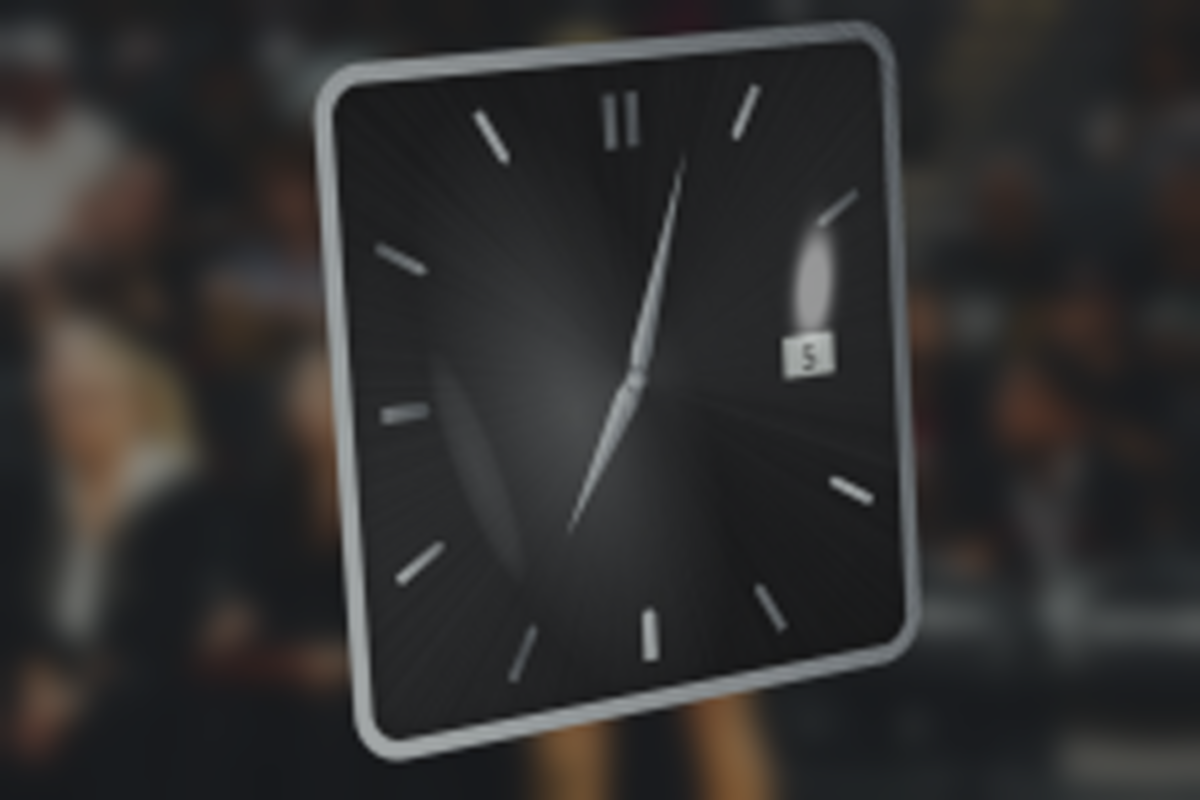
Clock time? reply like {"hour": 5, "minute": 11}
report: {"hour": 7, "minute": 3}
